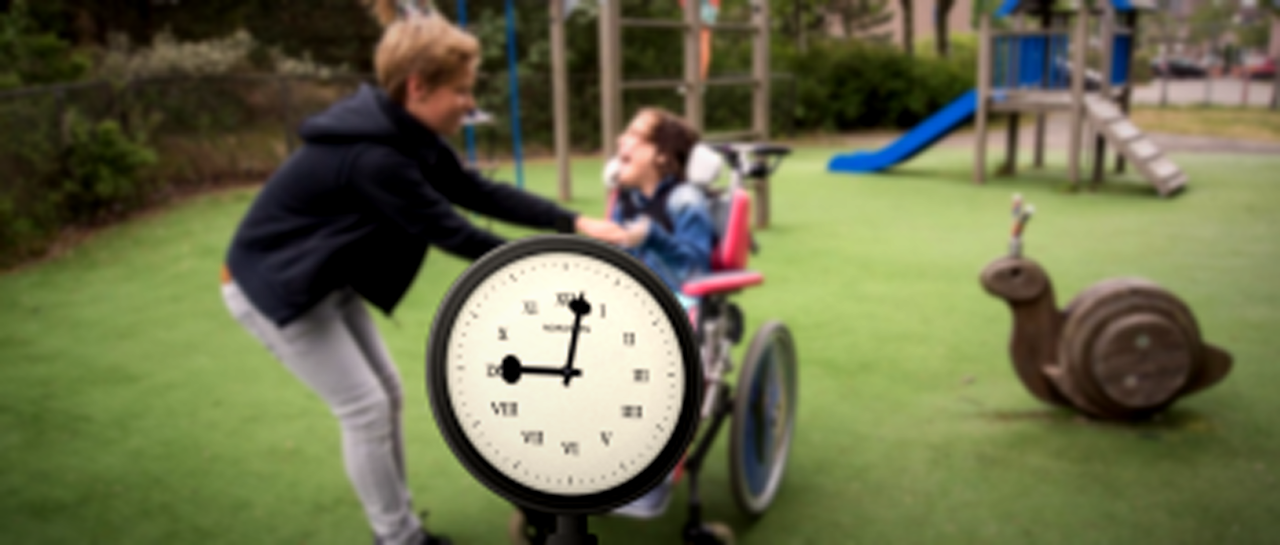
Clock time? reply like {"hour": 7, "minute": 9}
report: {"hour": 9, "minute": 2}
